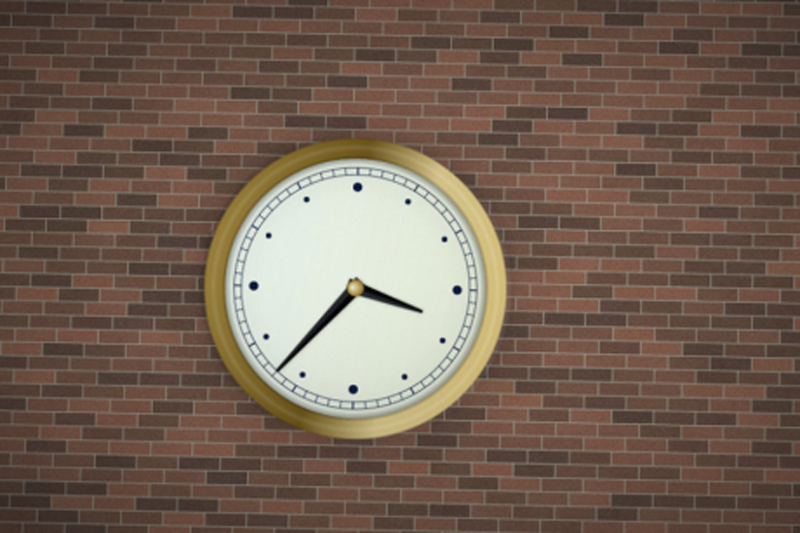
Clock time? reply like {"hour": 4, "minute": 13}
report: {"hour": 3, "minute": 37}
